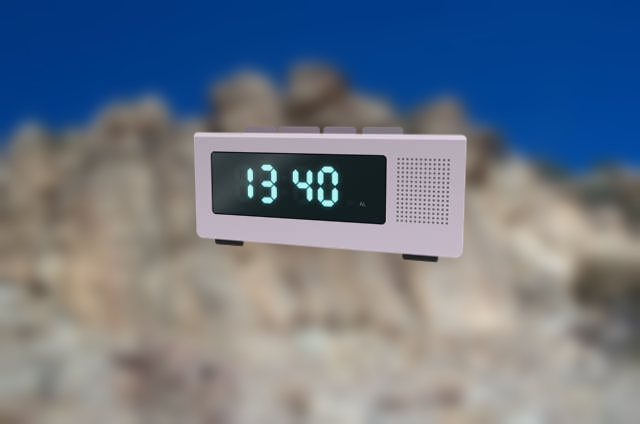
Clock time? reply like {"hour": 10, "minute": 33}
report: {"hour": 13, "minute": 40}
